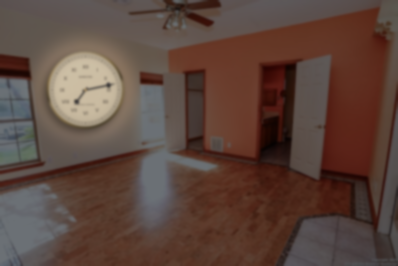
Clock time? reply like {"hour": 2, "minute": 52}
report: {"hour": 7, "minute": 13}
